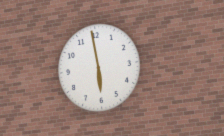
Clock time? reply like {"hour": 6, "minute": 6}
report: {"hour": 5, "minute": 59}
